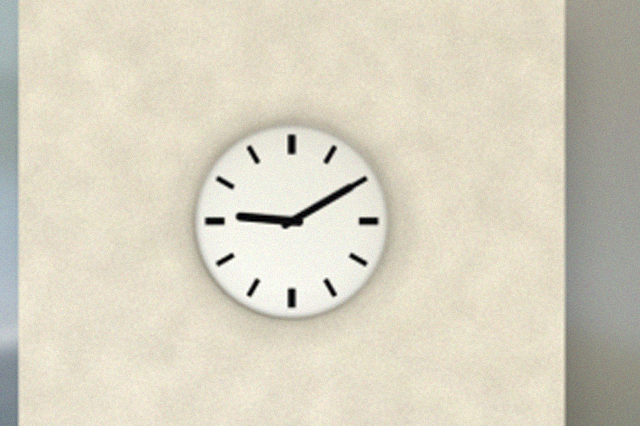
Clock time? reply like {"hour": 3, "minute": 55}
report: {"hour": 9, "minute": 10}
